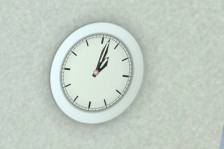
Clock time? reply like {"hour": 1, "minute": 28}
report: {"hour": 1, "minute": 2}
